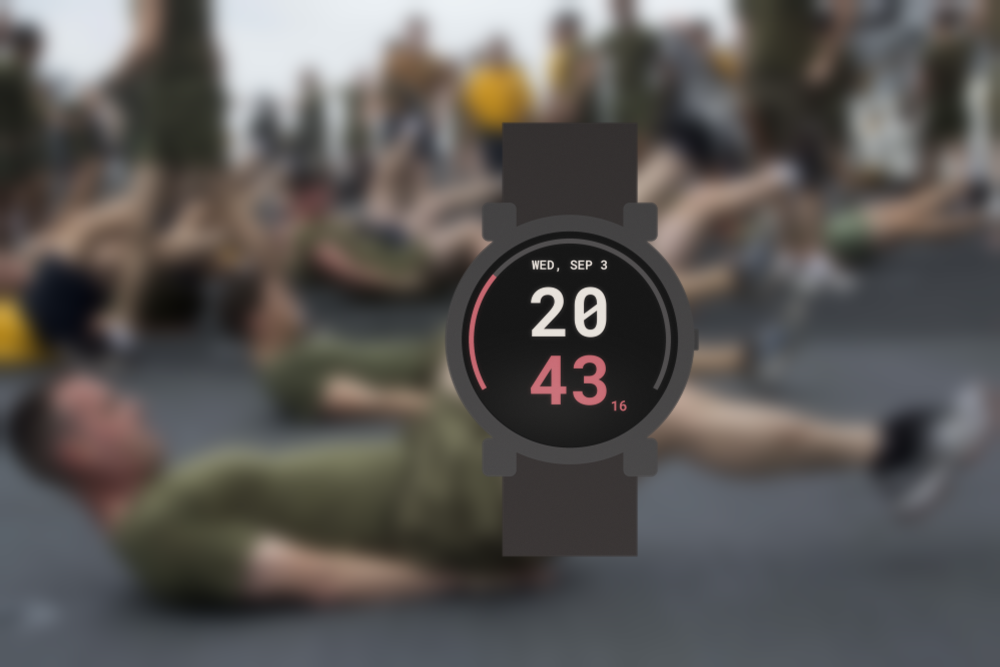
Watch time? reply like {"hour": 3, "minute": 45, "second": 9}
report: {"hour": 20, "minute": 43, "second": 16}
